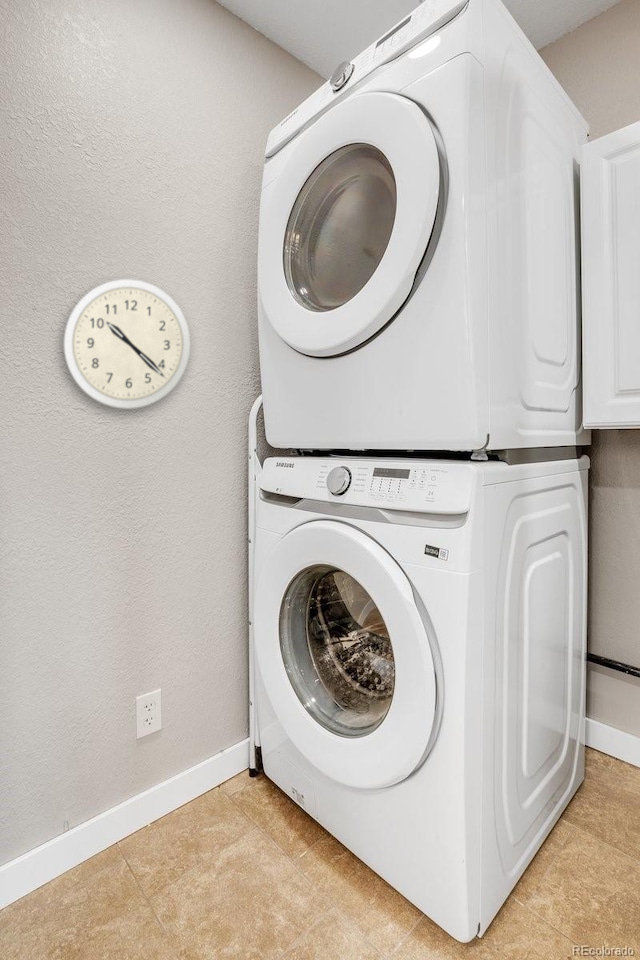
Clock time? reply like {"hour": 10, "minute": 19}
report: {"hour": 10, "minute": 22}
